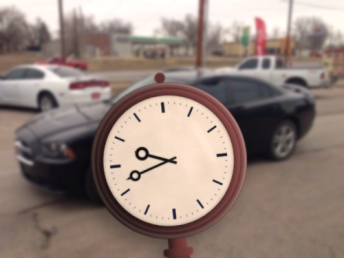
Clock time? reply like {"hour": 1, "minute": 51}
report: {"hour": 9, "minute": 42}
